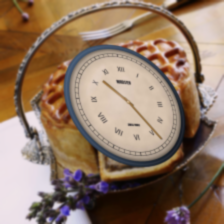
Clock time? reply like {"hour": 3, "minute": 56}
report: {"hour": 10, "minute": 24}
